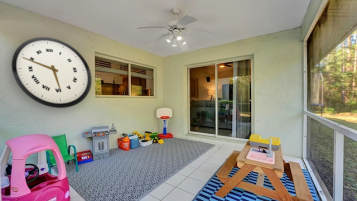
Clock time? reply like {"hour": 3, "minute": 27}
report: {"hour": 5, "minute": 49}
